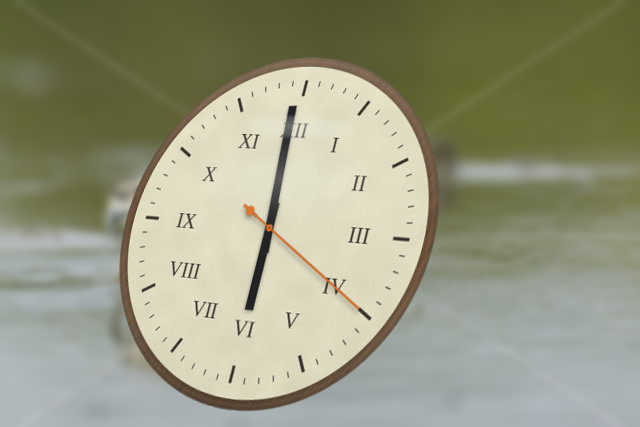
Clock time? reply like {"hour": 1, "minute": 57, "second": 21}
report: {"hour": 5, "minute": 59, "second": 20}
